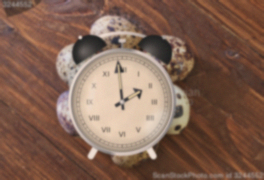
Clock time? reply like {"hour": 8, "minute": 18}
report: {"hour": 1, "minute": 59}
